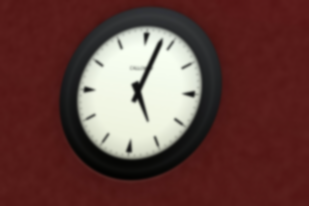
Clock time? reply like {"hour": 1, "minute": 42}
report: {"hour": 5, "minute": 3}
